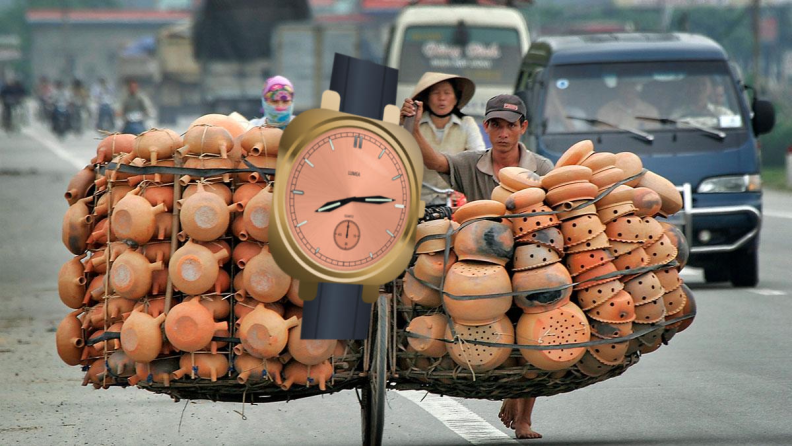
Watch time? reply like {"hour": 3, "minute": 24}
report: {"hour": 8, "minute": 14}
